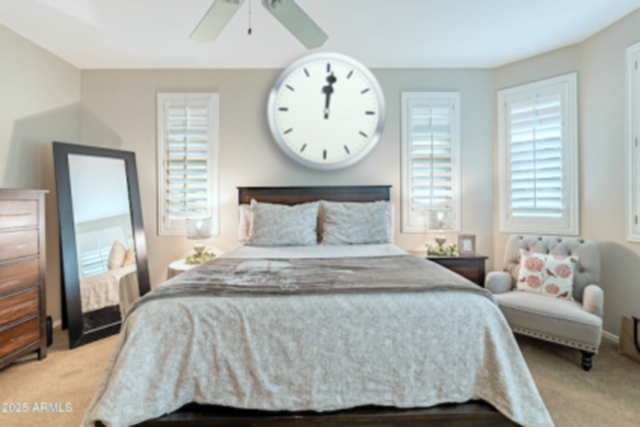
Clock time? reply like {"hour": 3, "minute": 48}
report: {"hour": 12, "minute": 1}
